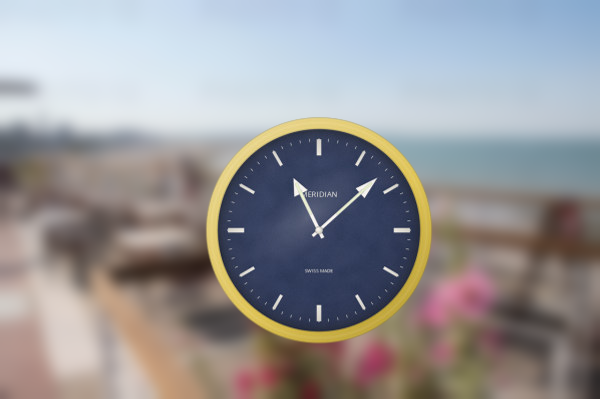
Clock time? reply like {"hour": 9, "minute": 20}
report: {"hour": 11, "minute": 8}
